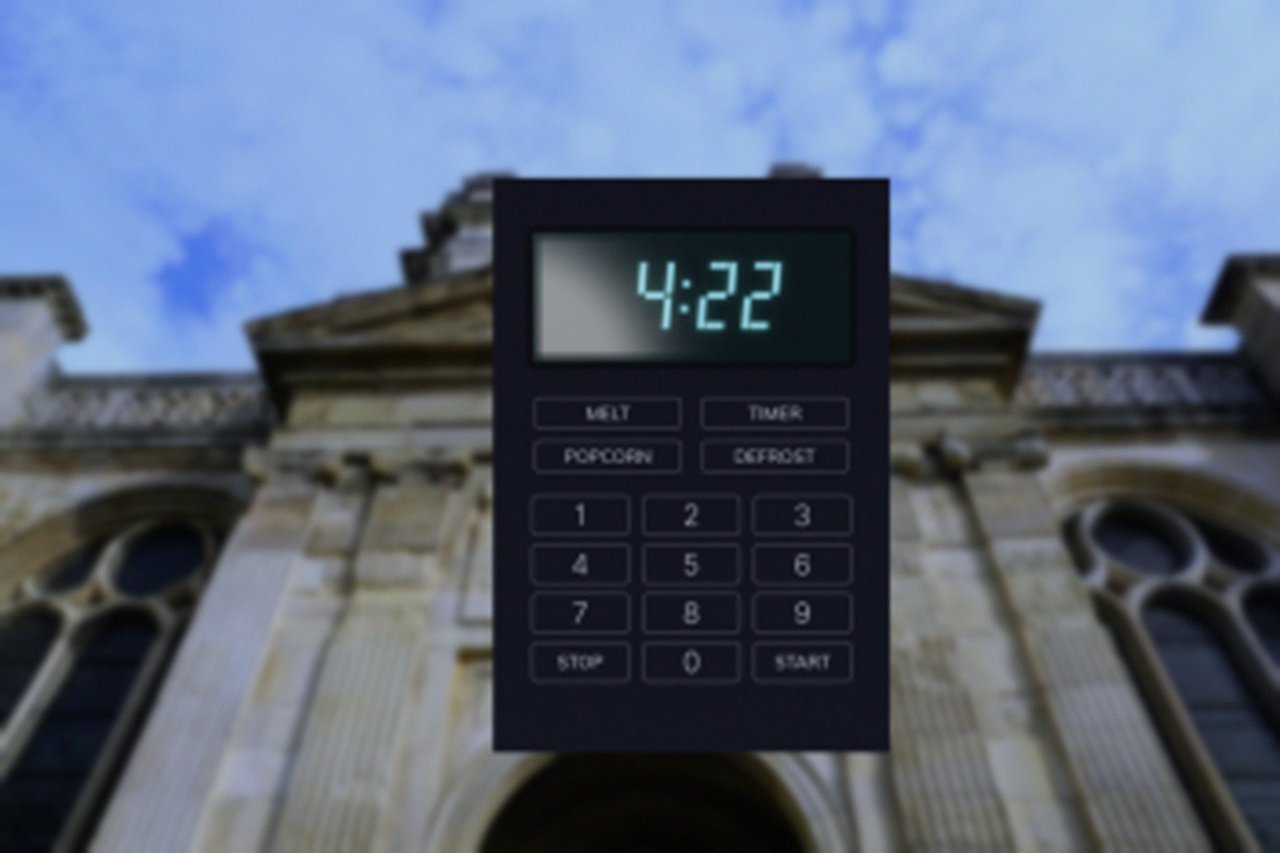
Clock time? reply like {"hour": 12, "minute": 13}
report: {"hour": 4, "minute": 22}
